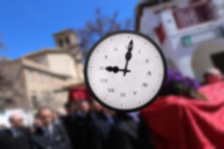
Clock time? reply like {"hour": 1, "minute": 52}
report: {"hour": 9, "minute": 1}
